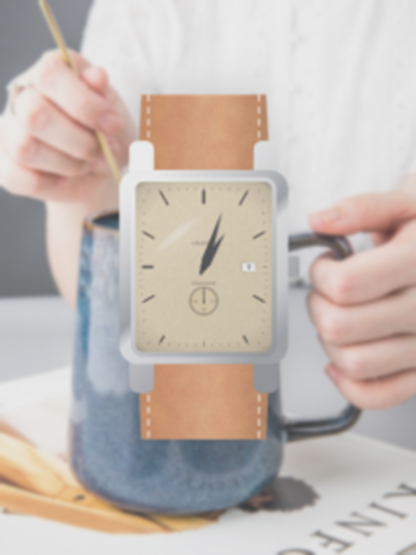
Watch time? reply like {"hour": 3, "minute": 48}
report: {"hour": 1, "minute": 3}
